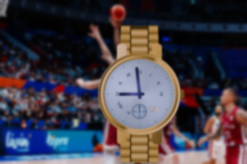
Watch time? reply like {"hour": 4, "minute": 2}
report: {"hour": 8, "minute": 59}
